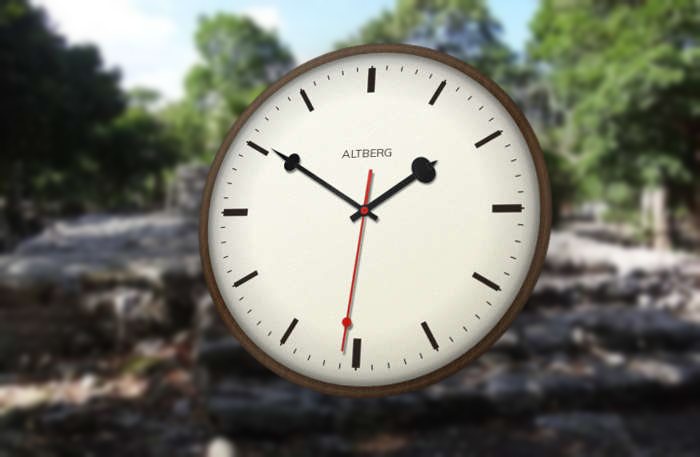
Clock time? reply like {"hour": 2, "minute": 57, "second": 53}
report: {"hour": 1, "minute": 50, "second": 31}
